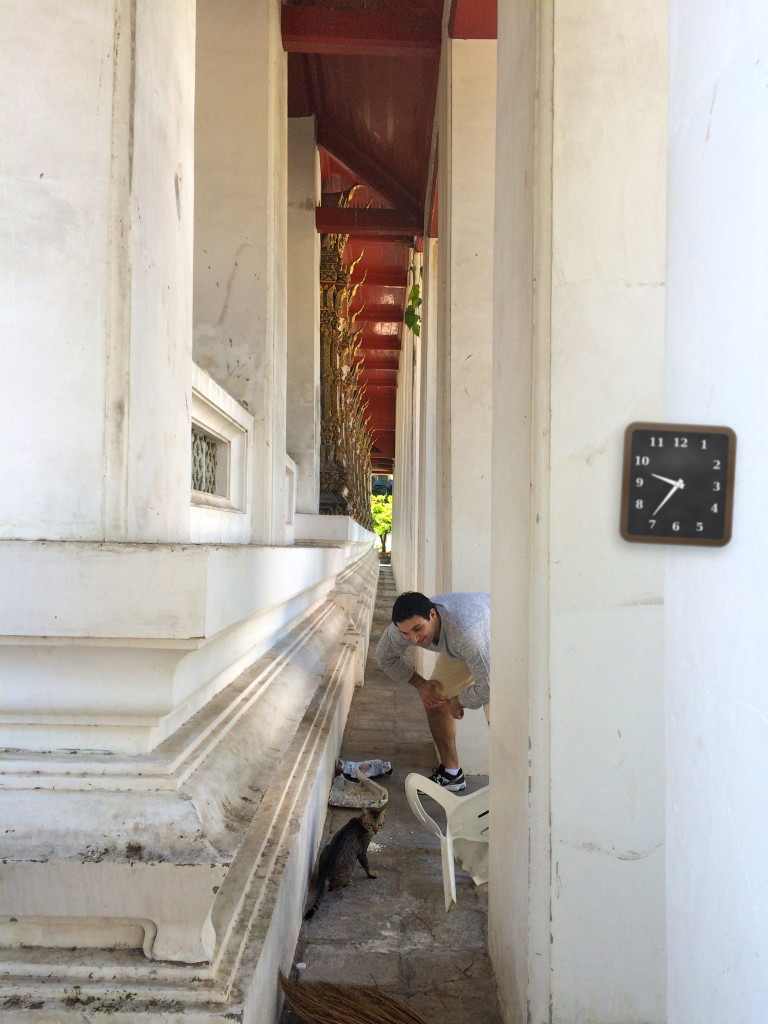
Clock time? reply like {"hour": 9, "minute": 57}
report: {"hour": 9, "minute": 36}
